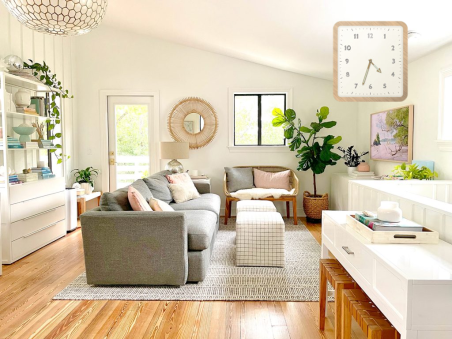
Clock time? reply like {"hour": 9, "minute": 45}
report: {"hour": 4, "minute": 33}
